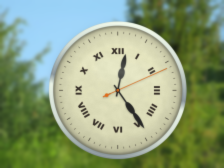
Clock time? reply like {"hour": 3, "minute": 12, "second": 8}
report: {"hour": 12, "minute": 24, "second": 11}
